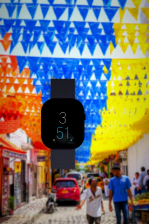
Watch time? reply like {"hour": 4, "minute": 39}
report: {"hour": 3, "minute": 51}
